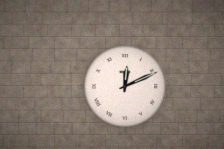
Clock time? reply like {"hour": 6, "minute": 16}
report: {"hour": 12, "minute": 11}
